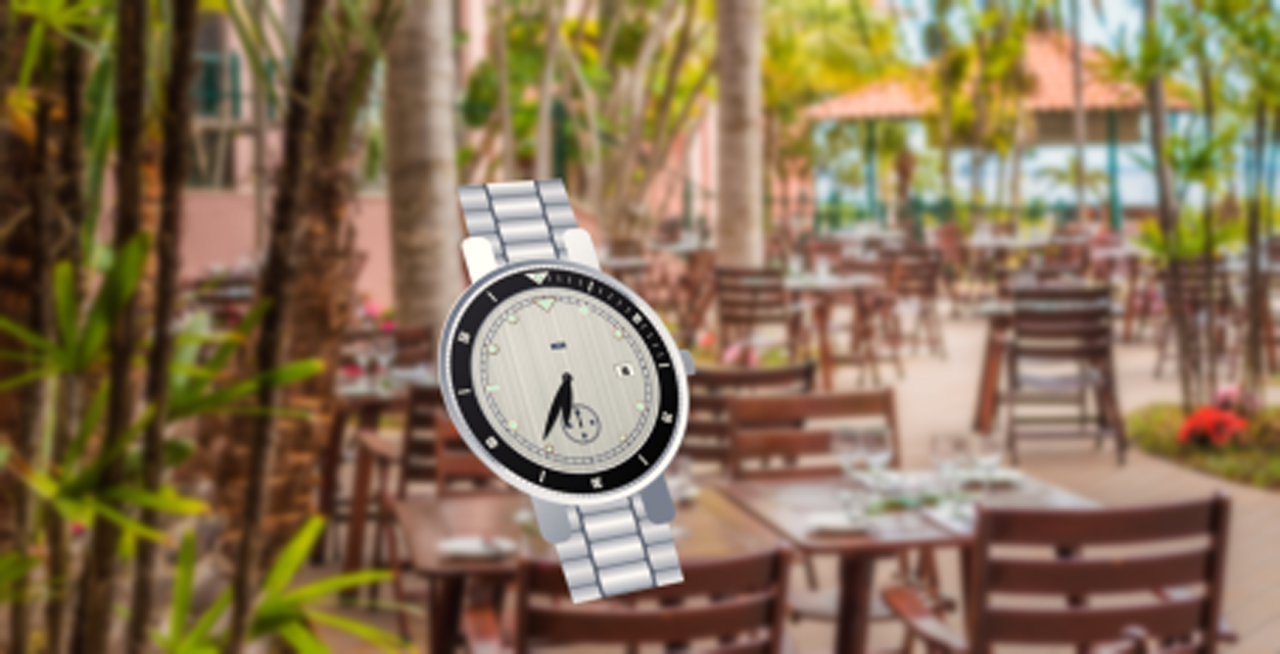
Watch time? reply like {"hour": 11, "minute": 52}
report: {"hour": 6, "minute": 36}
